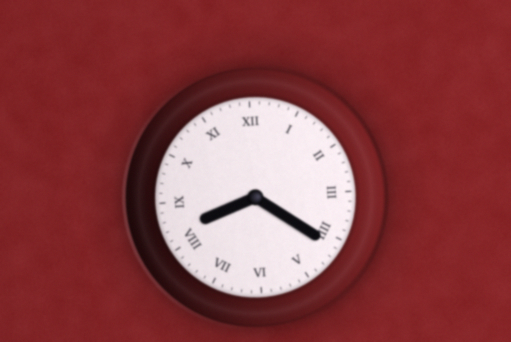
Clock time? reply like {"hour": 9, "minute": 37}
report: {"hour": 8, "minute": 21}
